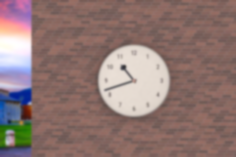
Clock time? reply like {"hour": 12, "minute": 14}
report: {"hour": 10, "minute": 42}
